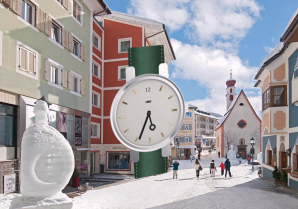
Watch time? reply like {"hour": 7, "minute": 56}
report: {"hour": 5, "minute": 34}
